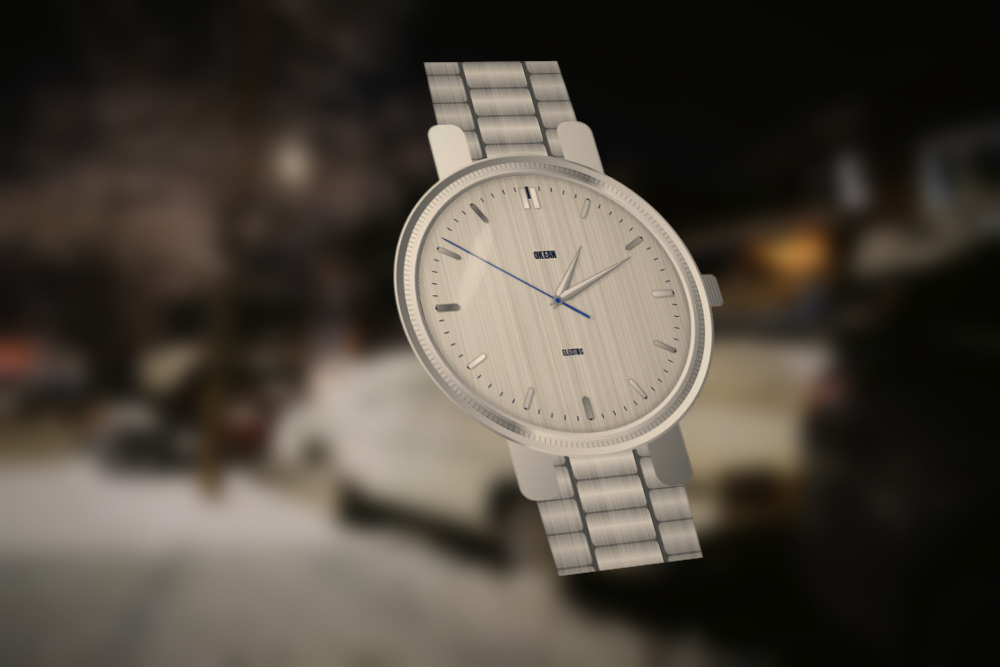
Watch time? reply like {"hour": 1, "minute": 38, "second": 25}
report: {"hour": 1, "minute": 10, "second": 51}
